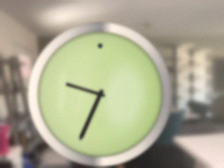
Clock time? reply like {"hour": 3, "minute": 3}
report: {"hour": 9, "minute": 34}
